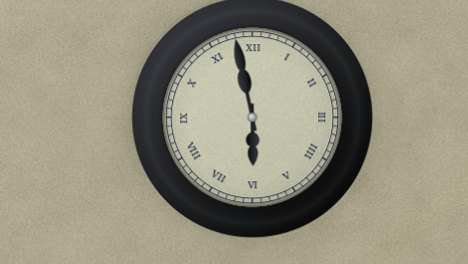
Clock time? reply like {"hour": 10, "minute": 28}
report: {"hour": 5, "minute": 58}
